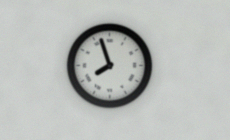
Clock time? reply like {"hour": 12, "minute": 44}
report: {"hour": 7, "minute": 57}
